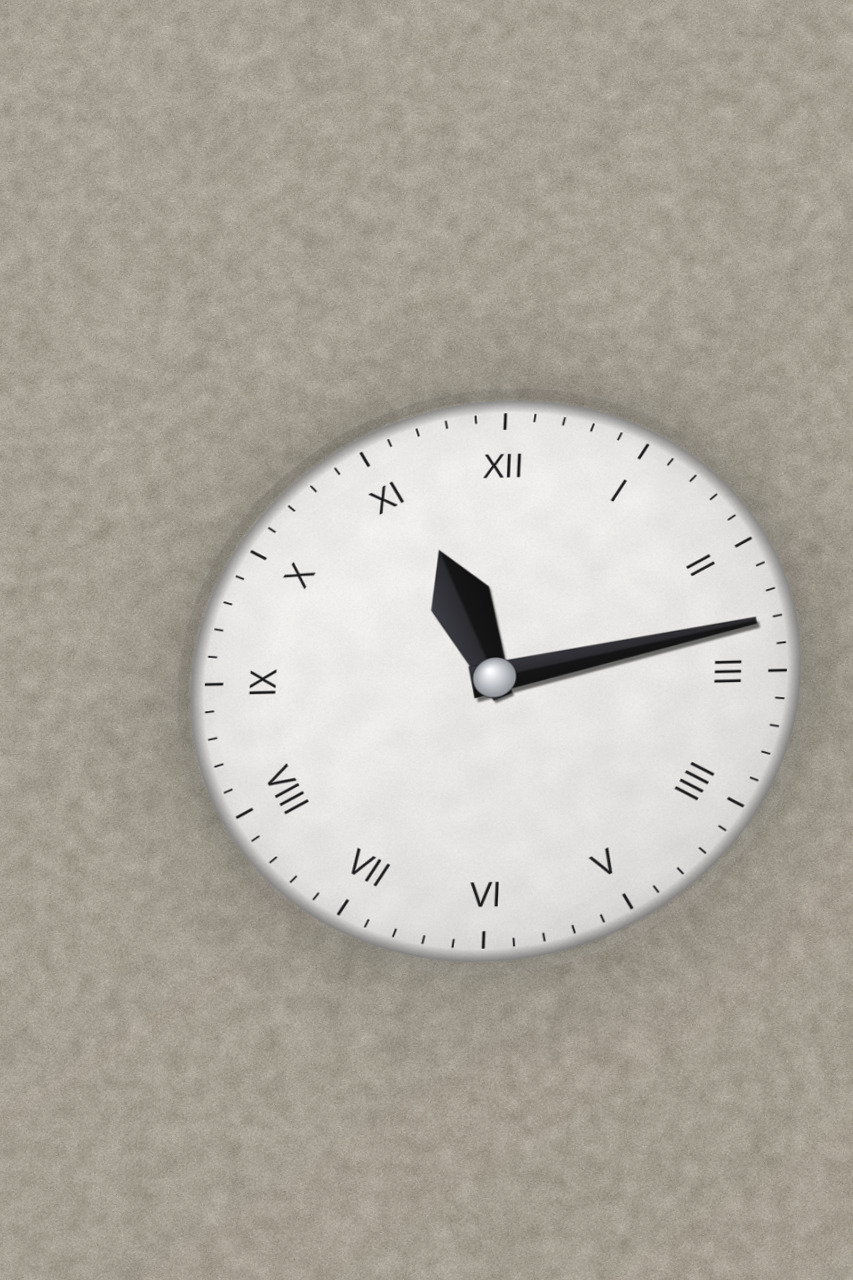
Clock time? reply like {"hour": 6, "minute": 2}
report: {"hour": 11, "minute": 13}
